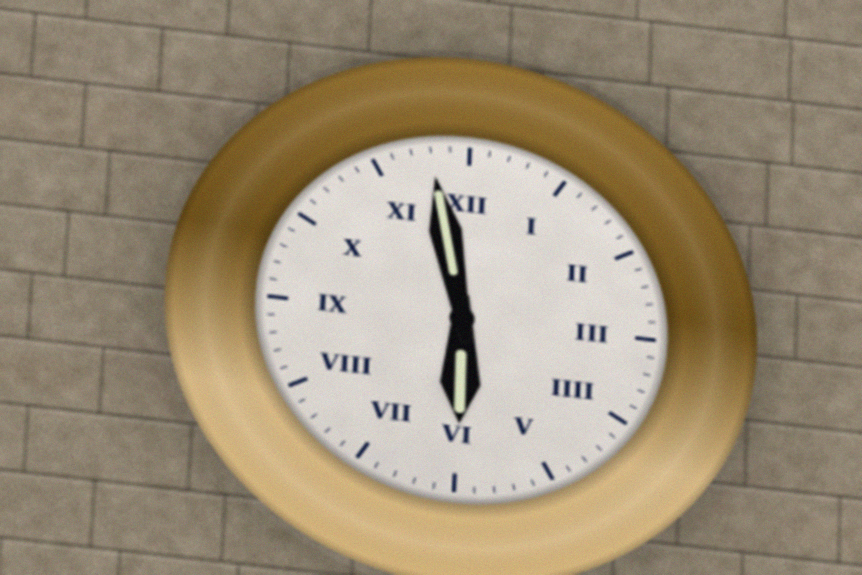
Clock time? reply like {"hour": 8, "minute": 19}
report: {"hour": 5, "minute": 58}
